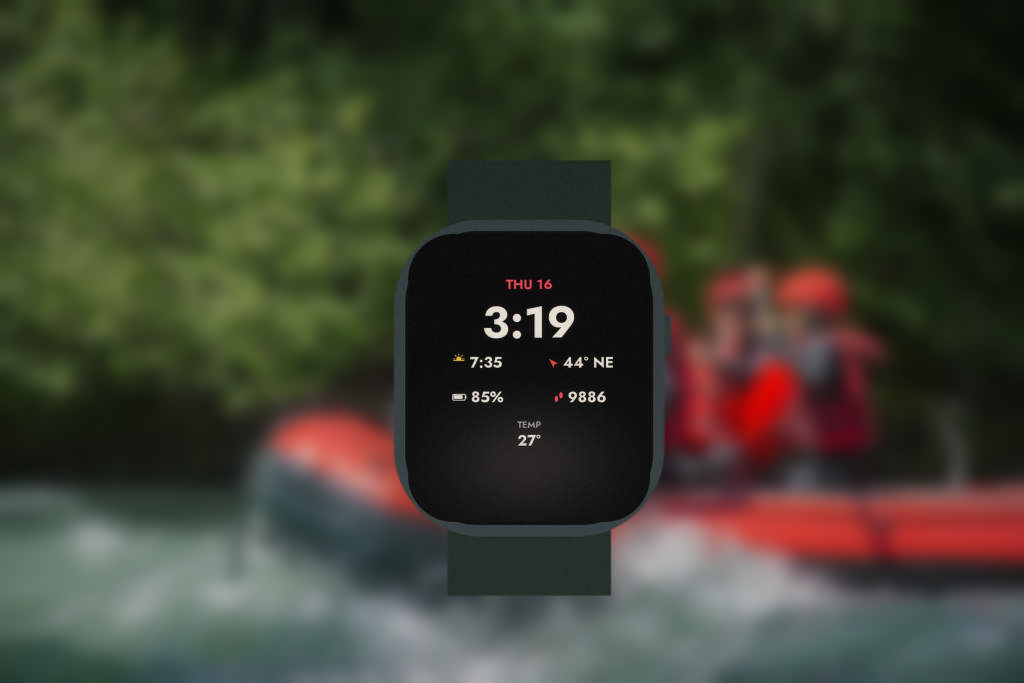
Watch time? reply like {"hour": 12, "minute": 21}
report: {"hour": 3, "minute": 19}
